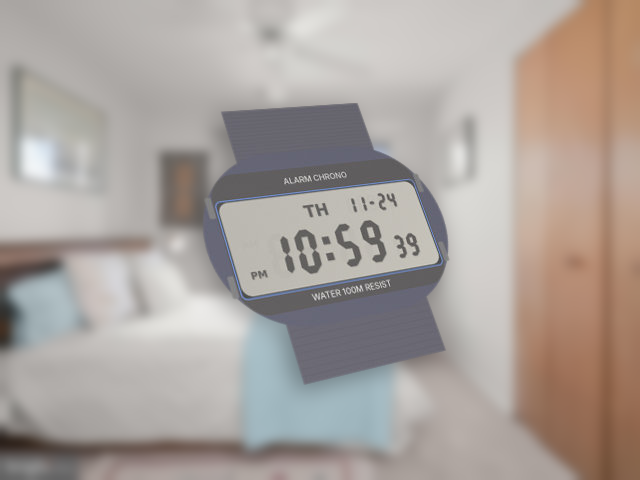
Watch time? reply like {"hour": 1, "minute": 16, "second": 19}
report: {"hour": 10, "minute": 59, "second": 39}
